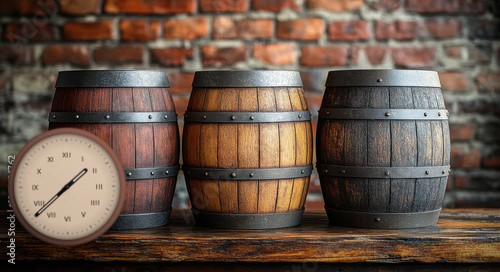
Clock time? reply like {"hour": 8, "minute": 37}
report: {"hour": 1, "minute": 38}
